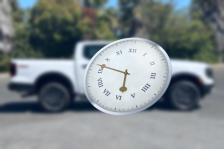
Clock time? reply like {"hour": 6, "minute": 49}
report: {"hour": 5, "minute": 47}
